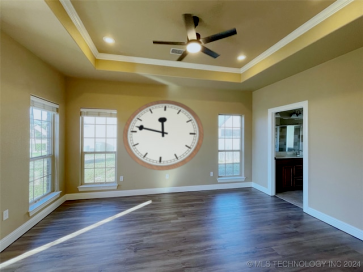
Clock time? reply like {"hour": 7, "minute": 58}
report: {"hour": 11, "minute": 47}
